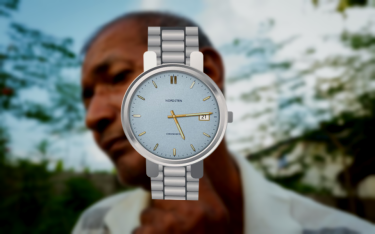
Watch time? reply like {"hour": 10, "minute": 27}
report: {"hour": 5, "minute": 14}
